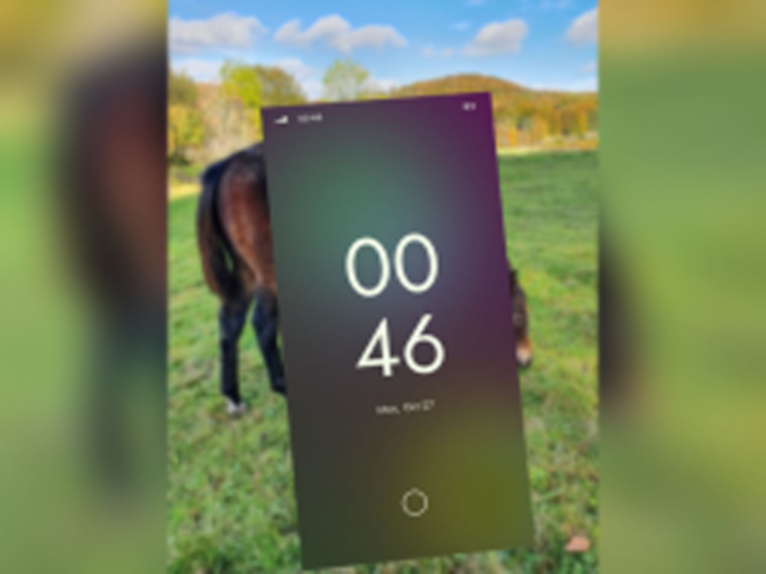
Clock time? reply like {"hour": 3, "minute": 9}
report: {"hour": 0, "minute": 46}
